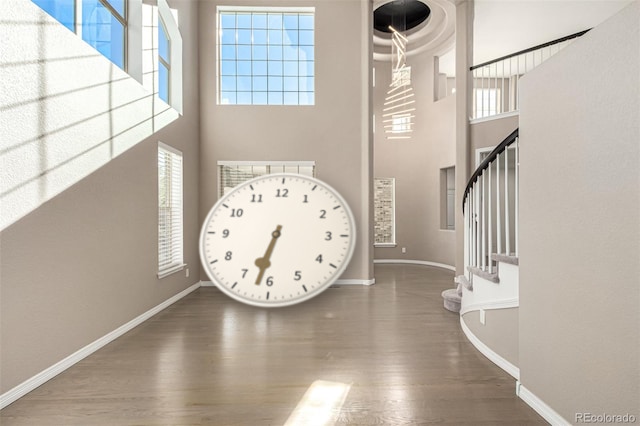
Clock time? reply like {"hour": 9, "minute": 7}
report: {"hour": 6, "minute": 32}
